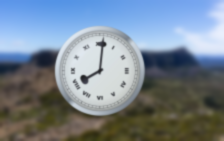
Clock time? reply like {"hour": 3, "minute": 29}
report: {"hour": 8, "minute": 1}
